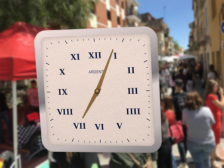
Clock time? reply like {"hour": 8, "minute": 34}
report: {"hour": 7, "minute": 4}
